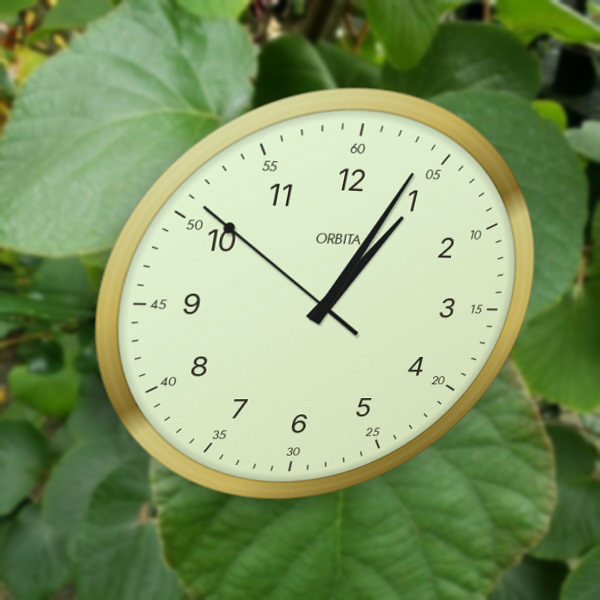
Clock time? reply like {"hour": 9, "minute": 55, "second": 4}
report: {"hour": 1, "minute": 3, "second": 51}
